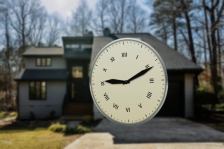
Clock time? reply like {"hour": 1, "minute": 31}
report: {"hour": 9, "minute": 11}
